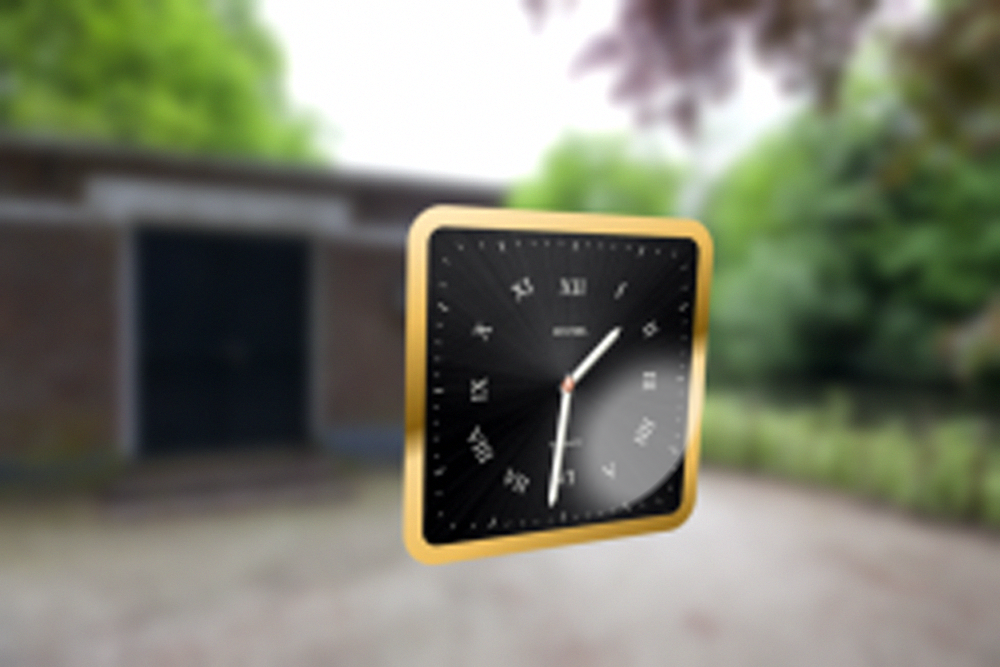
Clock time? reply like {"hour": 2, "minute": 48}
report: {"hour": 1, "minute": 31}
